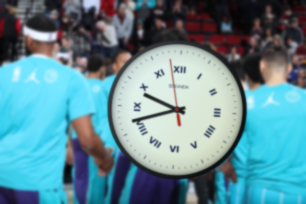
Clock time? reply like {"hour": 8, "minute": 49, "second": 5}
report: {"hour": 9, "minute": 41, "second": 58}
